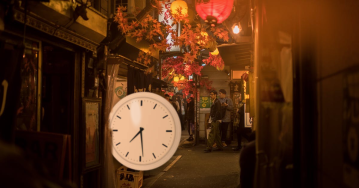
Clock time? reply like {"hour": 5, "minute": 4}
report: {"hour": 7, "minute": 29}
